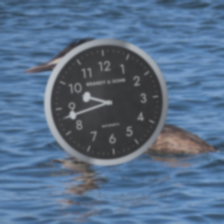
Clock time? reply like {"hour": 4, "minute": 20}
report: {"hour": 9, "minute": 43}
